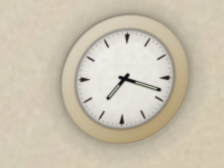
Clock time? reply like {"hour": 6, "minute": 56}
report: {"hour": 7, "minute": 18}
